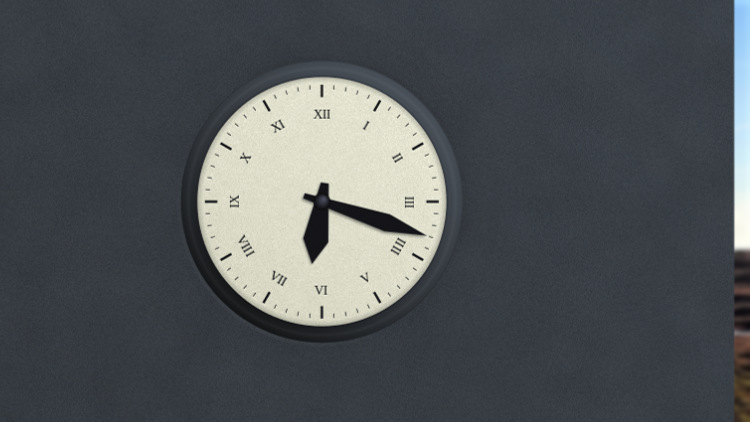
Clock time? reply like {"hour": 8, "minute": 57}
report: {"hour": 6, "minute": 18}
